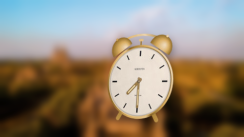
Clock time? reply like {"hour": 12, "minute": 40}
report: {"hour": 7, "minute": 30}
